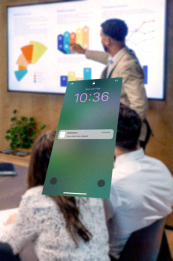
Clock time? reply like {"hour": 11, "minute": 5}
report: {"hour": 10, "minute": 36}
